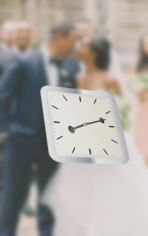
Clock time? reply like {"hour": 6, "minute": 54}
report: {"hour": 8, "minute": 12}
